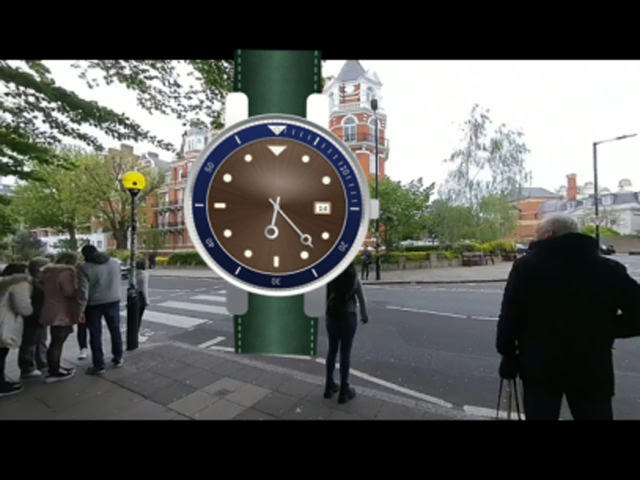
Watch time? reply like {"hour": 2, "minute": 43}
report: {"hour": 6, "minute": 23}
